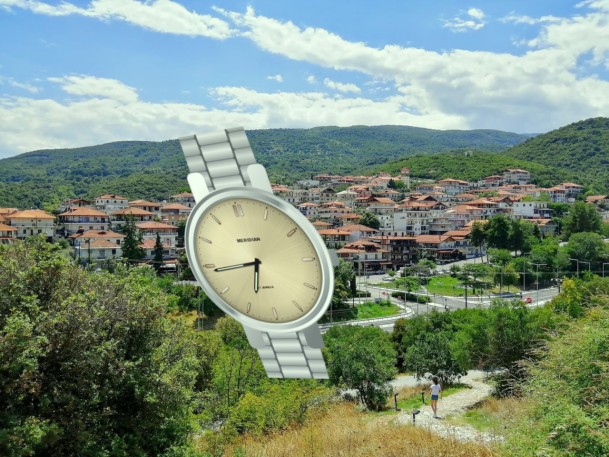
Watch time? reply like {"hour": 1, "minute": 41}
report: {"hour": 6, "minute": 44}
